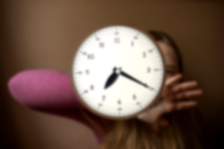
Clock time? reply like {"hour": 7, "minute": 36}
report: {"hour": 7, "minute": 20}
